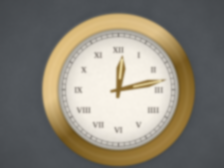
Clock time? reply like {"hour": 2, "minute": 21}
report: {"hour": 12, "minute": 13}
